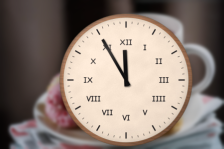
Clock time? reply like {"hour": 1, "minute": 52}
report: {"hour": 11, "minute": 55}
